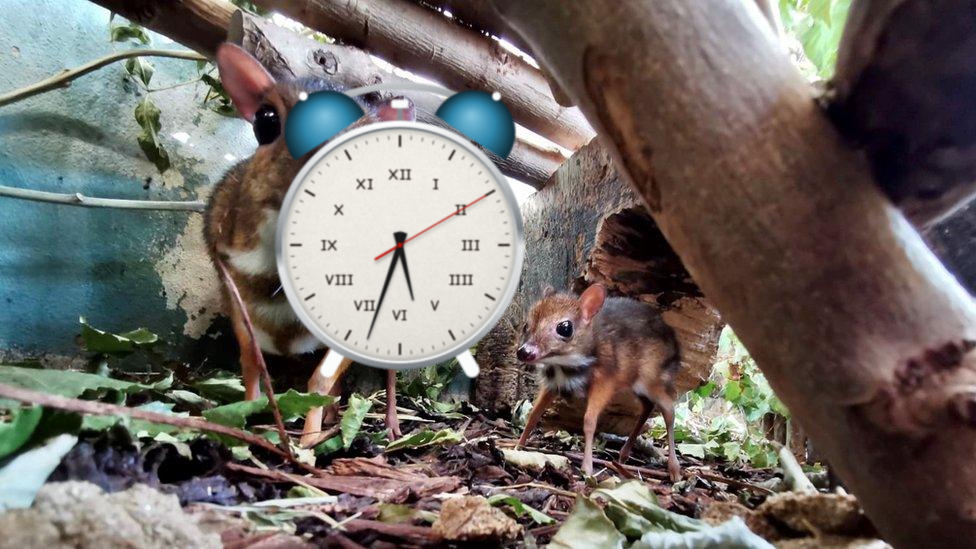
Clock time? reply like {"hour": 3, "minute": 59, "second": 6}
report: {"hour": 5, "minute": 33, "second": 10}
